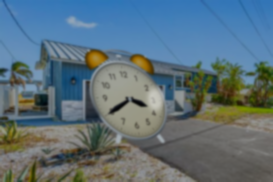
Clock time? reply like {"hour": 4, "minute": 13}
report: {"hour": 3, "minute": 40}
